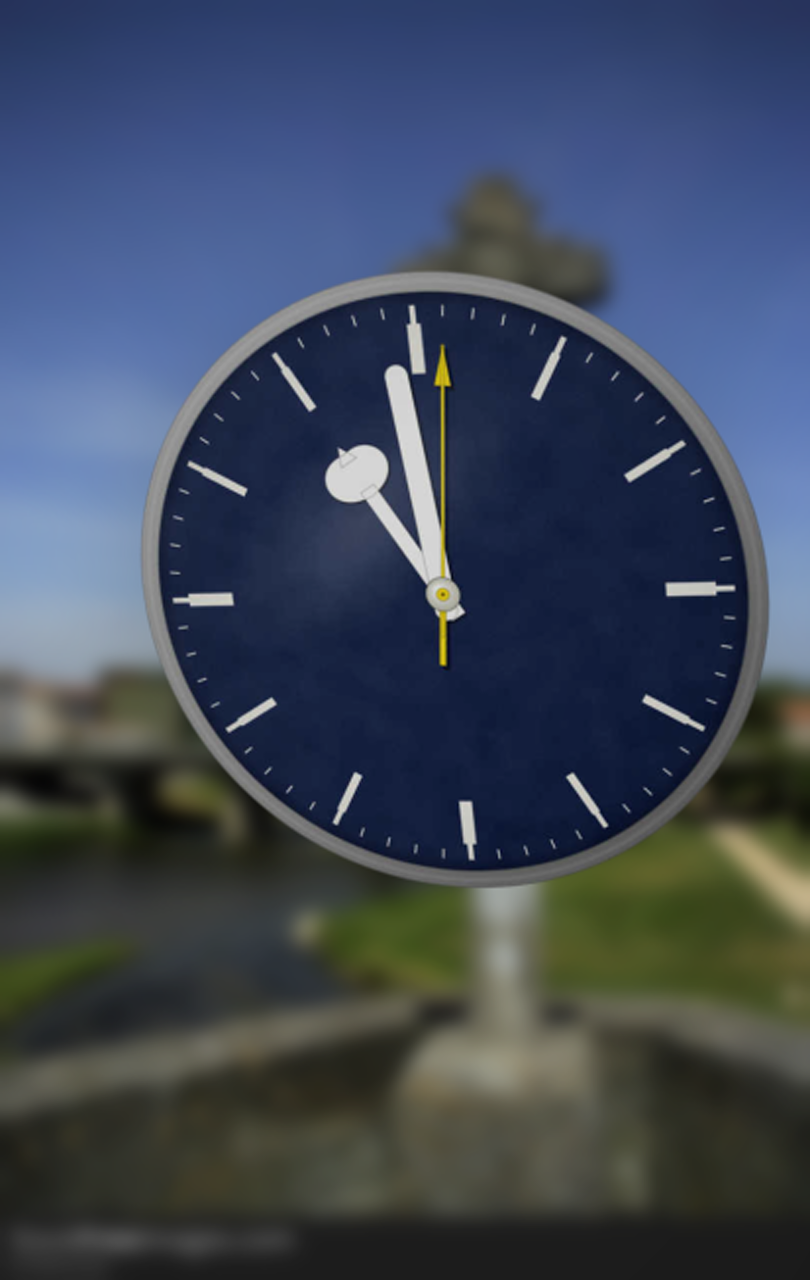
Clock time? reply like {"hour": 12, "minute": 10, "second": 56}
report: {"hour": 10, "minute": 59, "second": 1}
